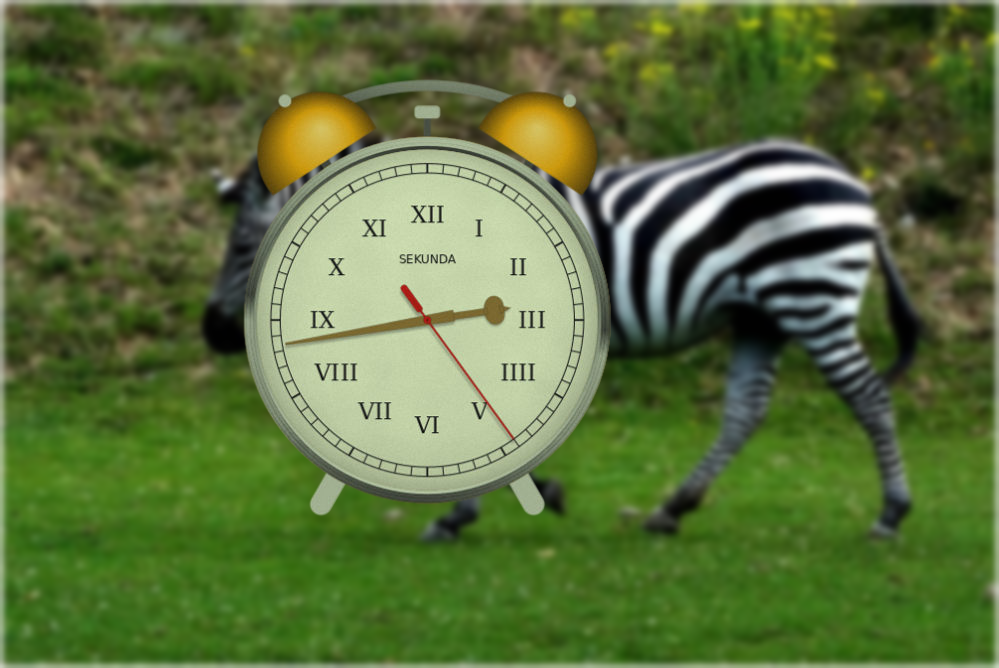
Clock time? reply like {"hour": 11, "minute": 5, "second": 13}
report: {"hour": 2, "minute": 43, "second": 24}
